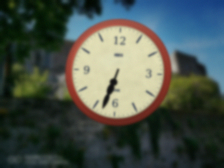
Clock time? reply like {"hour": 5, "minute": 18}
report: {"hour": 6, "minute": 33}
